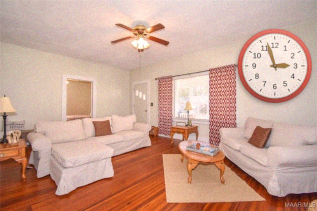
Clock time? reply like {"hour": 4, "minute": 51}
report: {"hour": 2, "minute": 57}
